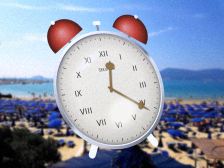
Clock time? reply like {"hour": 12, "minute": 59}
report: {"hour": 12, "minute": 21}
